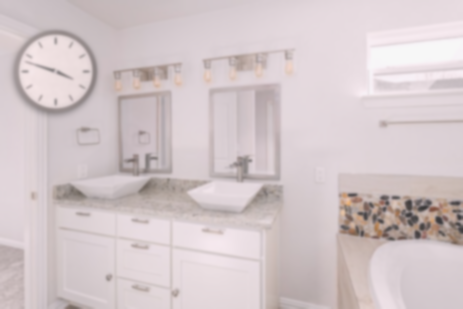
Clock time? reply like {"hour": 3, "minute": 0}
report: {"hour": 3, "minute": 48}
